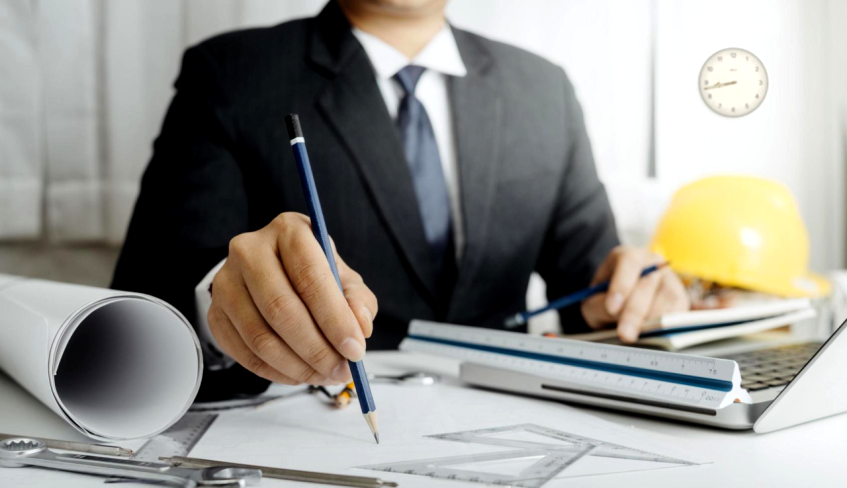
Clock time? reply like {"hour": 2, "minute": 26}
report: {"hour": 8, "minute": 43}
